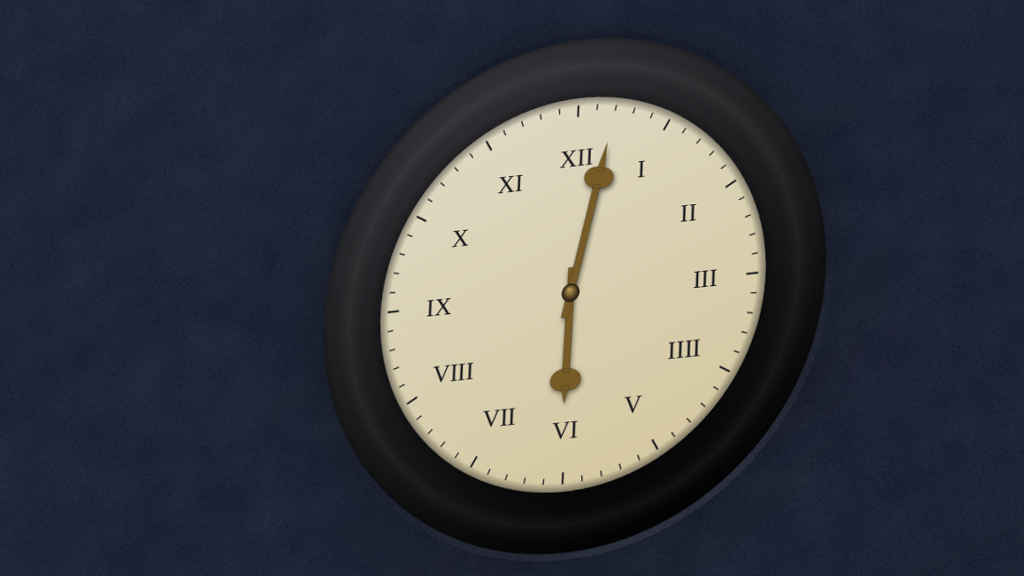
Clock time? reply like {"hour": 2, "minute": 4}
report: {"hour": 6, "minute": 2}
